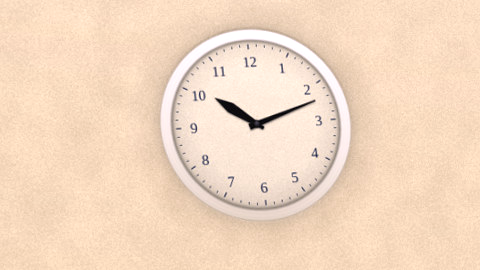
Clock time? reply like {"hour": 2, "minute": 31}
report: {"hour": 10, "minute": 12}
